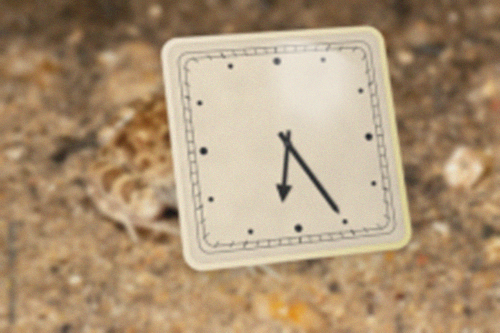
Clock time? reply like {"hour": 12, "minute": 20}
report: {"hour": 6, "minute": 25}
